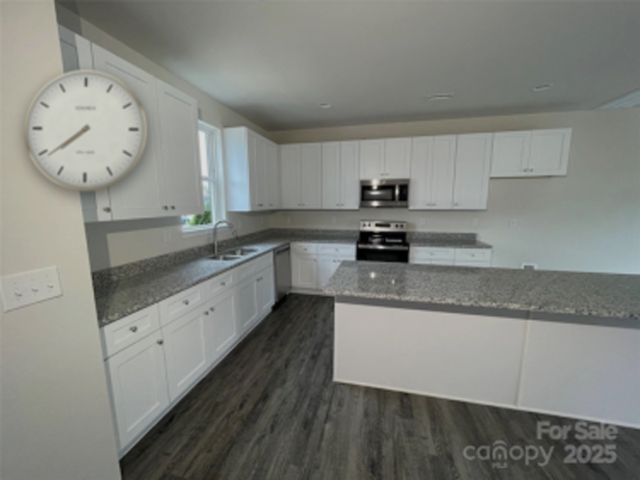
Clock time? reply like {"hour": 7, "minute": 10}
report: {"hour": 7, "minute": 39}
